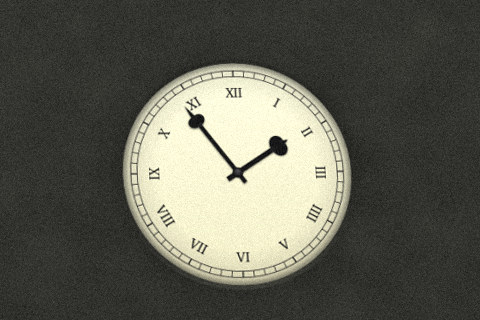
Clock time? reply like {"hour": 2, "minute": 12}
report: {"hour": 1, "minute": 54}
